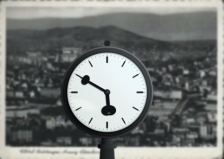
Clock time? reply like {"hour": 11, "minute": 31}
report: {"hour": 5, "minute": 50}
